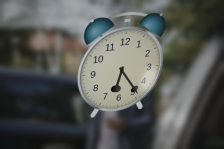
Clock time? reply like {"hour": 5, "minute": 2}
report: {"hour": 6, "minute": 24}
